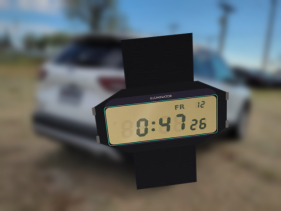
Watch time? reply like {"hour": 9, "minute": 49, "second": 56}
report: {"hour": 0, "minute": 47, "second": 26}
